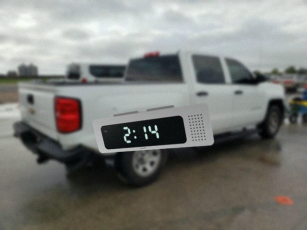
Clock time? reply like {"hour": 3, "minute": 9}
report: {"hour": 2, "minute": 14}
